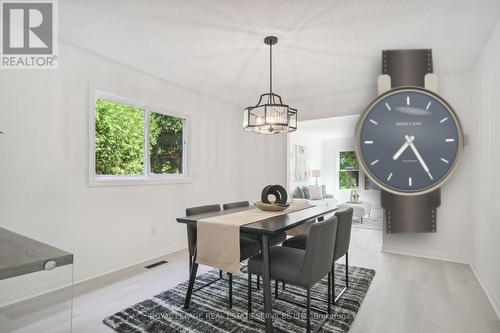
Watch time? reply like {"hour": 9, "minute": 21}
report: {"hour": 7, "minute": 25}
